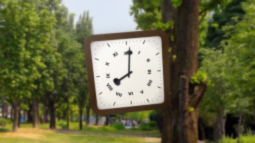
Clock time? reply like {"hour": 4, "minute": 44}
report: {"hour": 8, "minute": 1}
